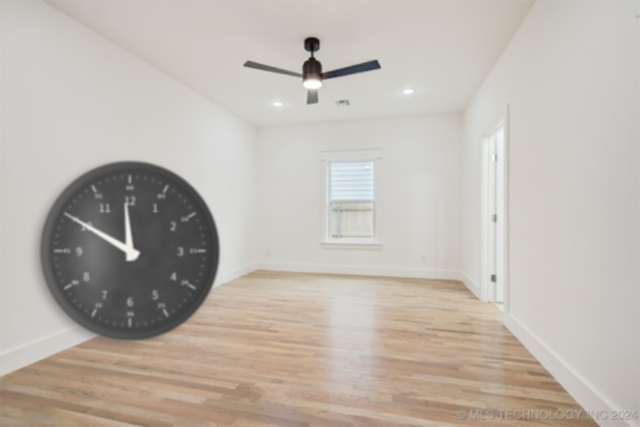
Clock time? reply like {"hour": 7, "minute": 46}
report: {"hour": 11, "minute": 50}
